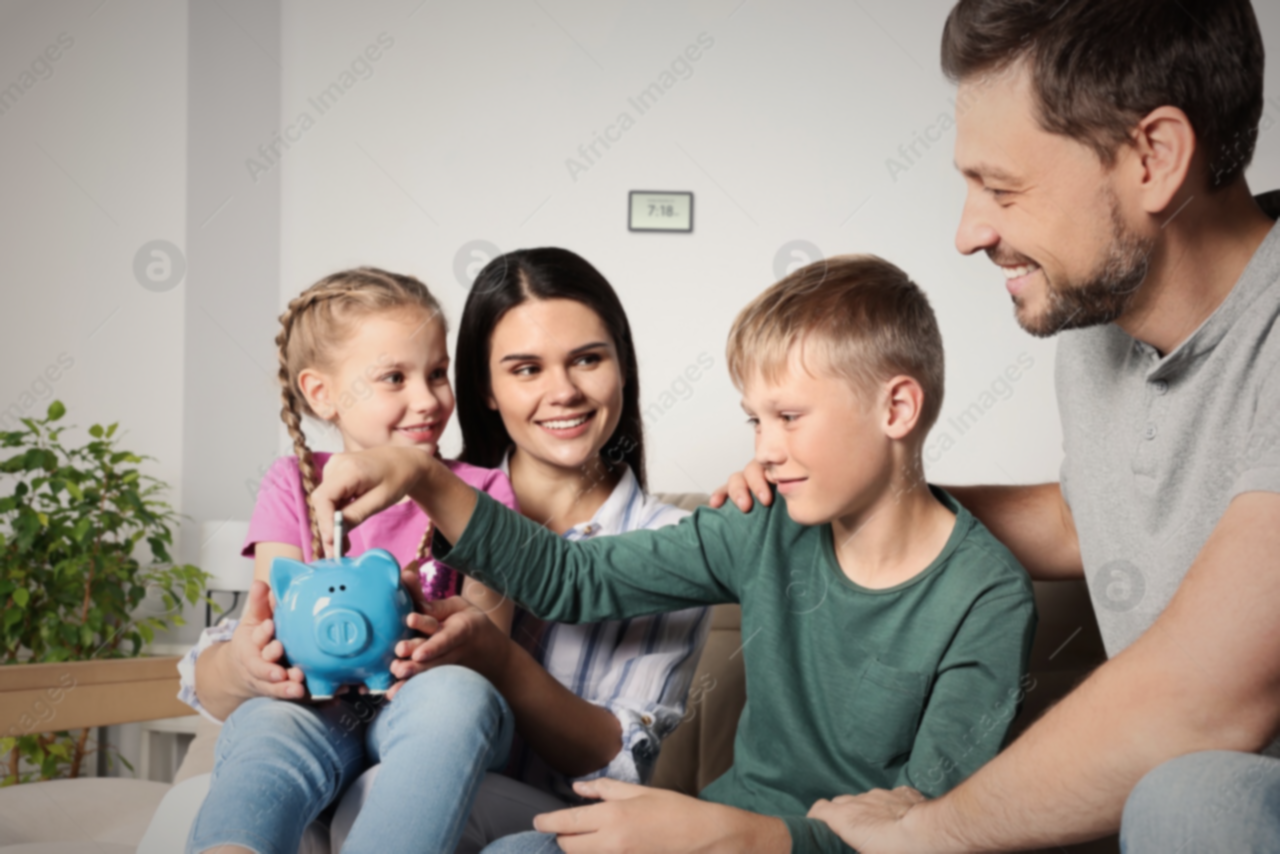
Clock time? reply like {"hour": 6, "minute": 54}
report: {"hour": 7, "minute": 18}
